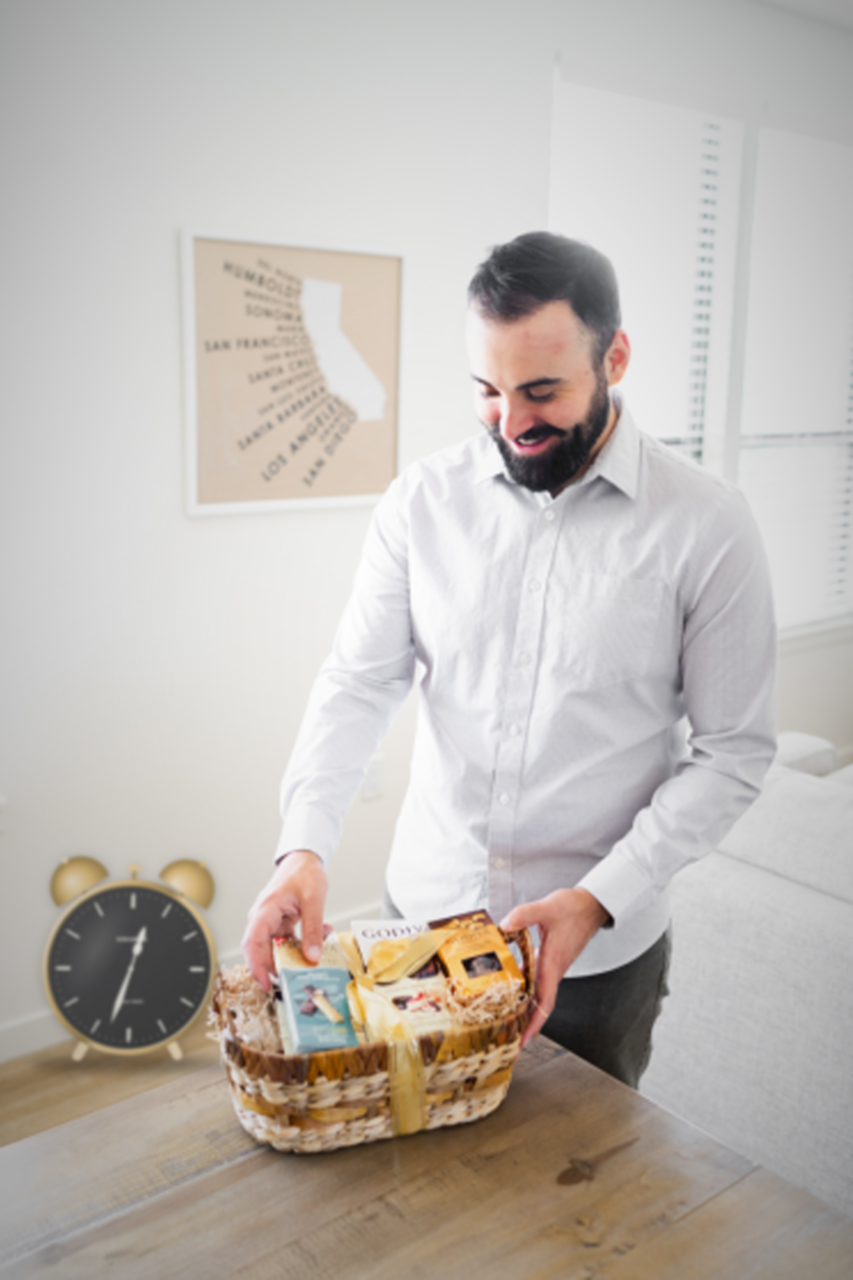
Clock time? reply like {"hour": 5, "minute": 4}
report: {"hour": 12, "minute": 33}
